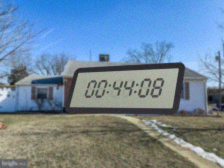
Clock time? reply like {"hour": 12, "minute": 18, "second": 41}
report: {"hour": 0, "minute": 44, "second": 8}
